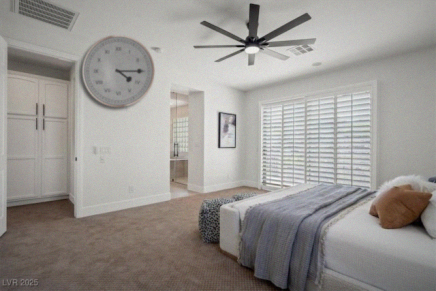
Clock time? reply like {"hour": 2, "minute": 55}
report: {"hour": 4, "minute": 15}
